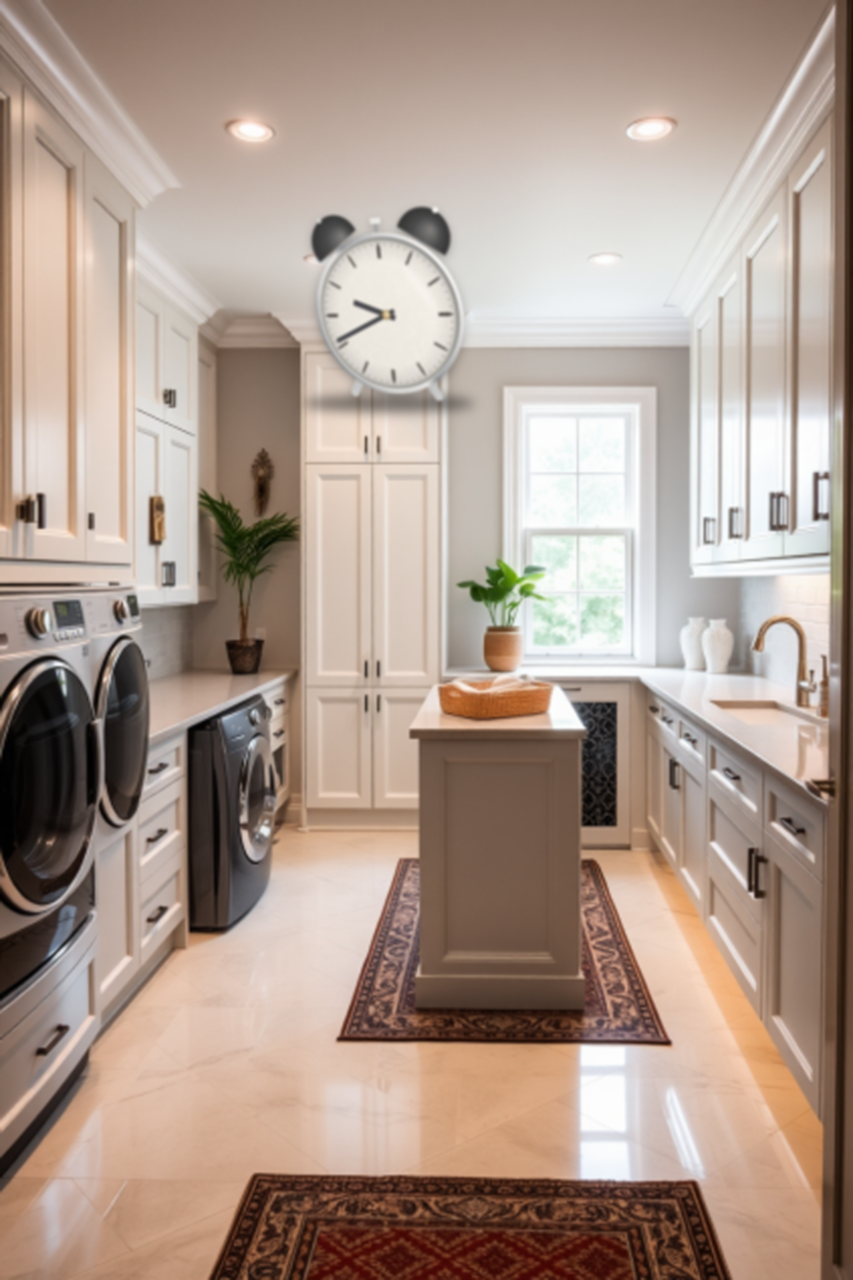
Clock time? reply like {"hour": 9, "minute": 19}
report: {"hour": 9, "minute": 41}
